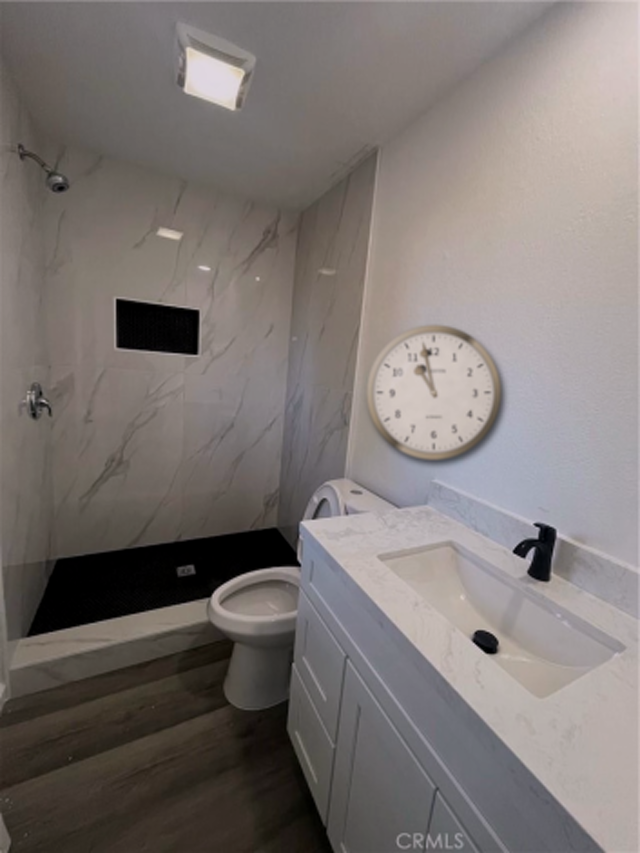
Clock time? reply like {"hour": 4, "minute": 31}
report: {"hour": 10, "minute": 58}
